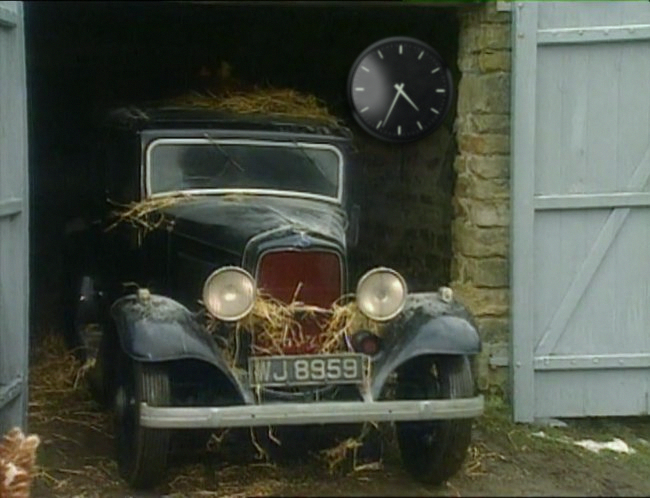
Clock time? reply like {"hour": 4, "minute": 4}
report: {"hour": 4, "minute": 34}
